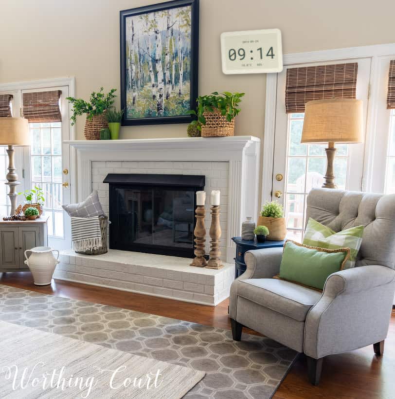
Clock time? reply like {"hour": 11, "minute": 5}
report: {"hour": 9, "minute": 14}
